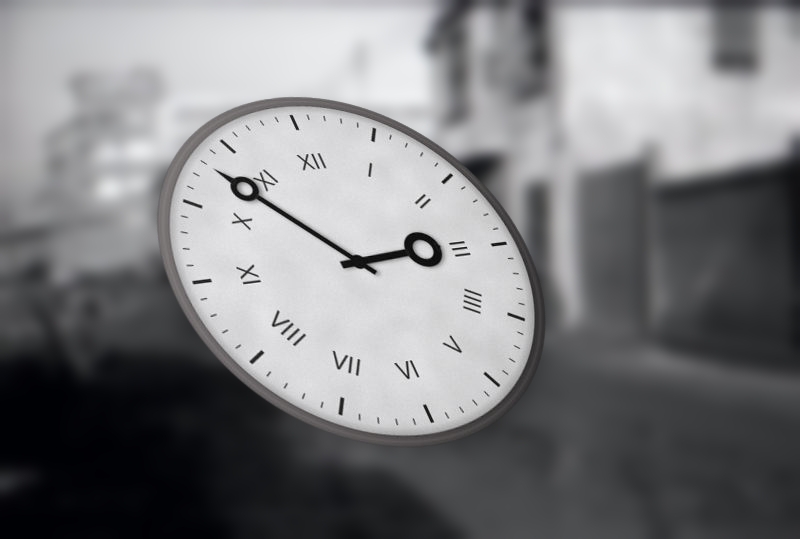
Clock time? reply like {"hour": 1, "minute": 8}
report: {"hour": 2, "minute": 53}
